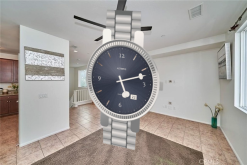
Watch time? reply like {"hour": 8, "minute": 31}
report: {"hour": 5, "minute": 12}
